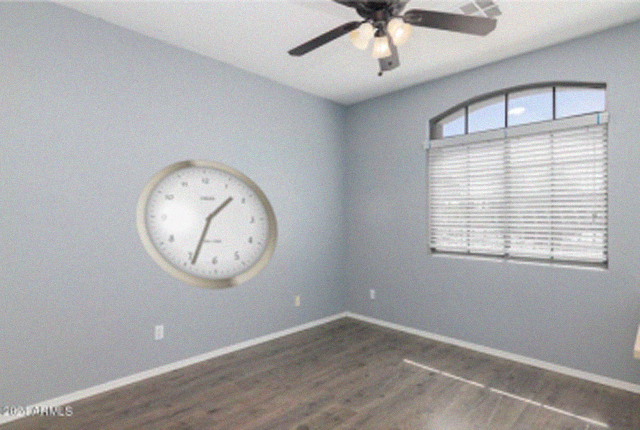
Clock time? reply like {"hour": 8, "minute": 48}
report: {"hour": 1, "minute": 34}
